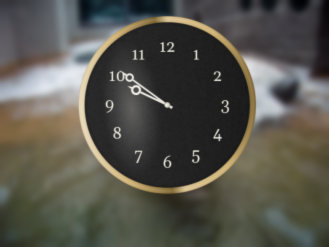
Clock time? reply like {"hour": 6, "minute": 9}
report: {"hour": 9, "minute": 51}
